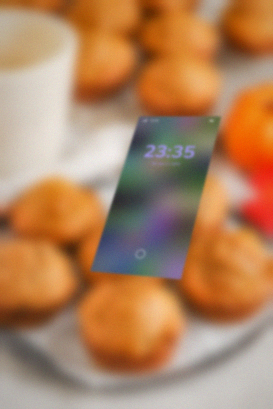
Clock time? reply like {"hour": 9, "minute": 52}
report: {"hour": 23, "minute": 35}
